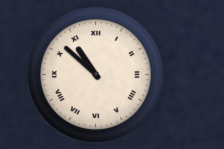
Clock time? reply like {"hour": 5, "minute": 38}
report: {"hour": 10, "minute": 52}
